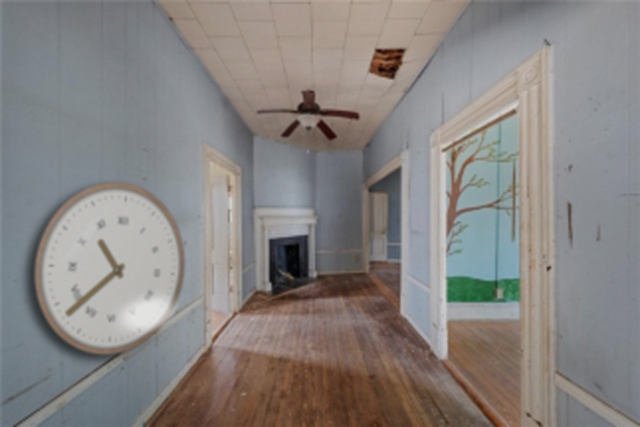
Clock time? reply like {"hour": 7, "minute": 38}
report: {"hour": 10, "minute": 38}
